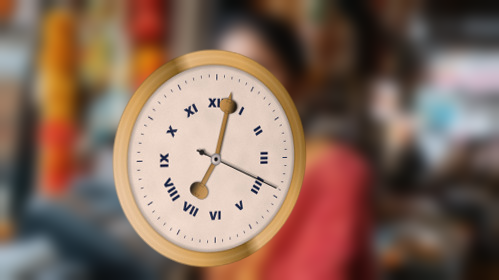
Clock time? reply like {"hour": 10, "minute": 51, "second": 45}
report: {"hour": 7, "minute": 2, "second": 19}
